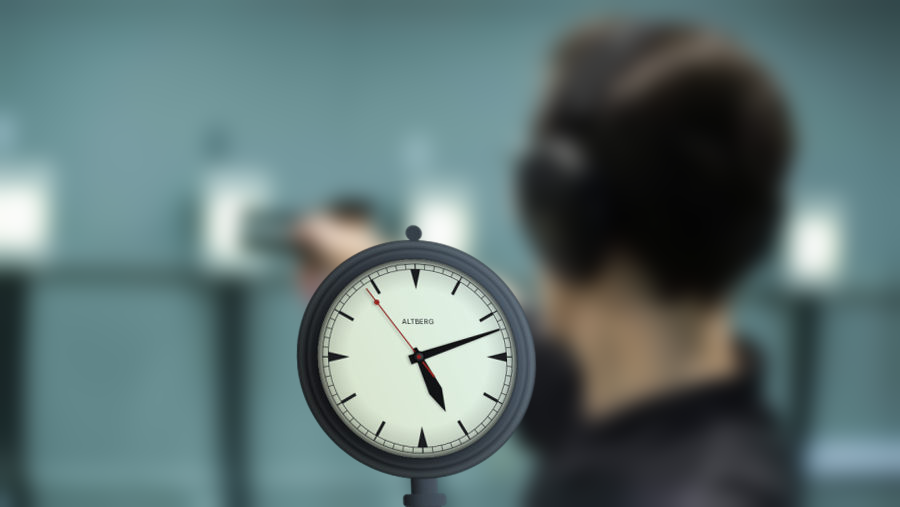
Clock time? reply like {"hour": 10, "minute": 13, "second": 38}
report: {"hour": 5, "minute": 11, "second": 54}
